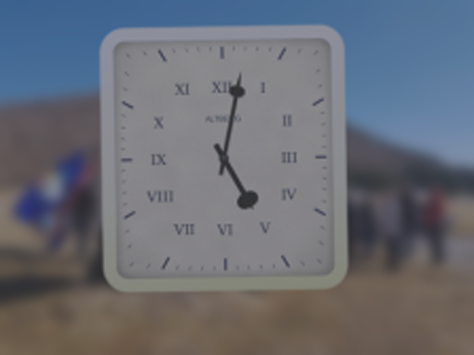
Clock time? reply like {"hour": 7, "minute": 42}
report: {"hour": 5, "minute": 2}
